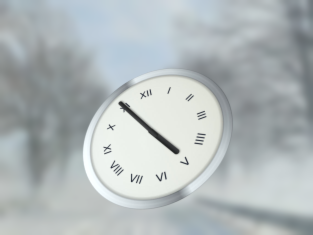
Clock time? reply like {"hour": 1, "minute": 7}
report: {"hour": 4, "minute": 55}
